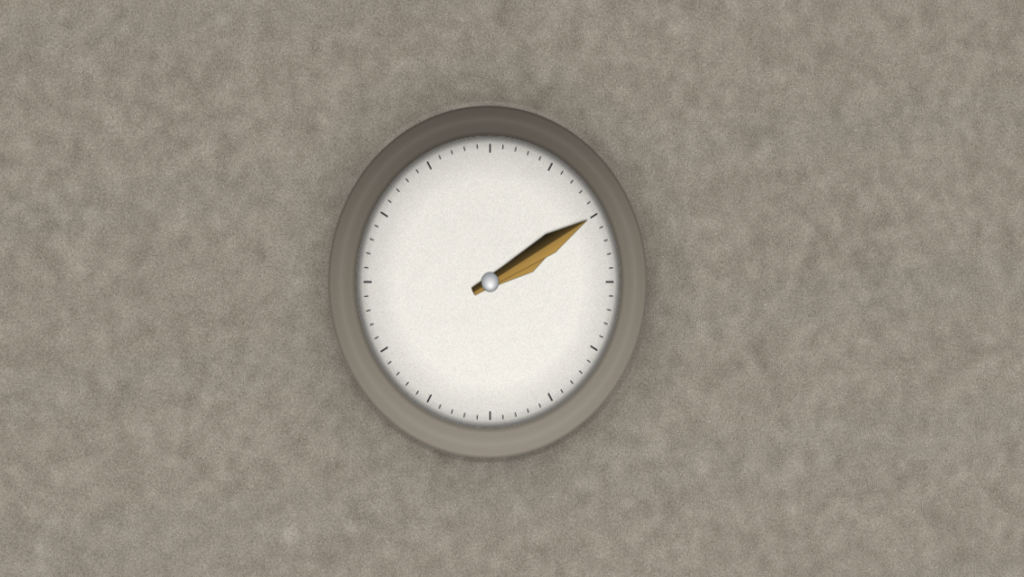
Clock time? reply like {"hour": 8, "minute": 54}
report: {"hour": 2, "minute": 10}
